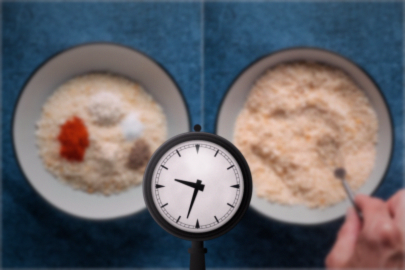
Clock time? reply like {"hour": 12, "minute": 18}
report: {"hour": 9, "minute": 33}
